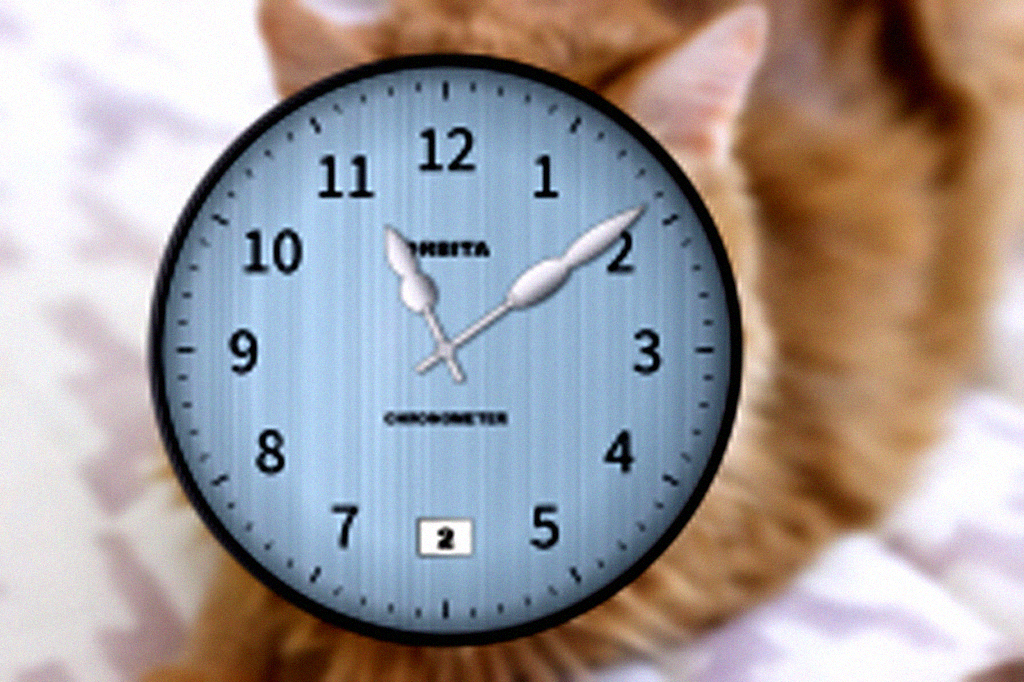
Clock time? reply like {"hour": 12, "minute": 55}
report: {"hour": 11, "minute": 9}
